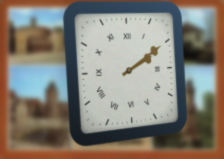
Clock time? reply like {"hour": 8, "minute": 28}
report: {"hour": 2, "minute": 10}
